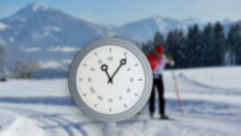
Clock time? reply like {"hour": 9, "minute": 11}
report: {"hour": 11, "minute": 6}
